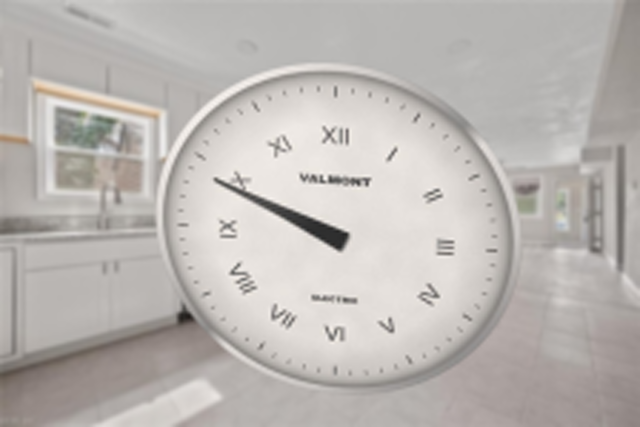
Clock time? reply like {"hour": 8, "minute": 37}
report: {"hour": 9, "minute": 49}
